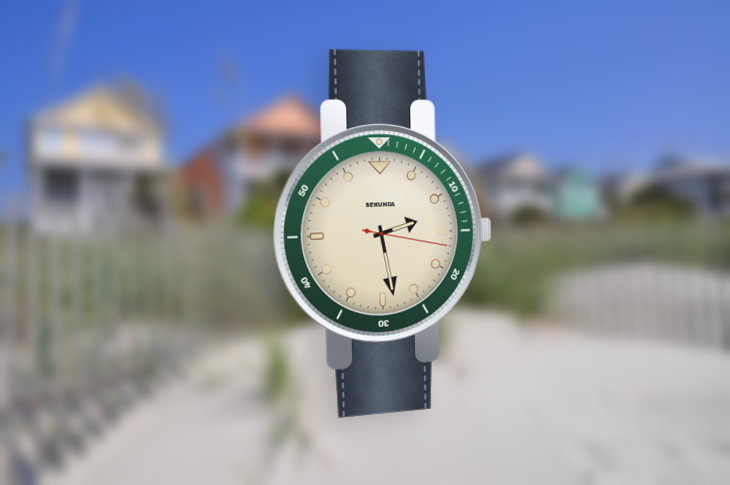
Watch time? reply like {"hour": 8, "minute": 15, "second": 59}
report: {"hour": 2, "minute": 28, "second": 17}
